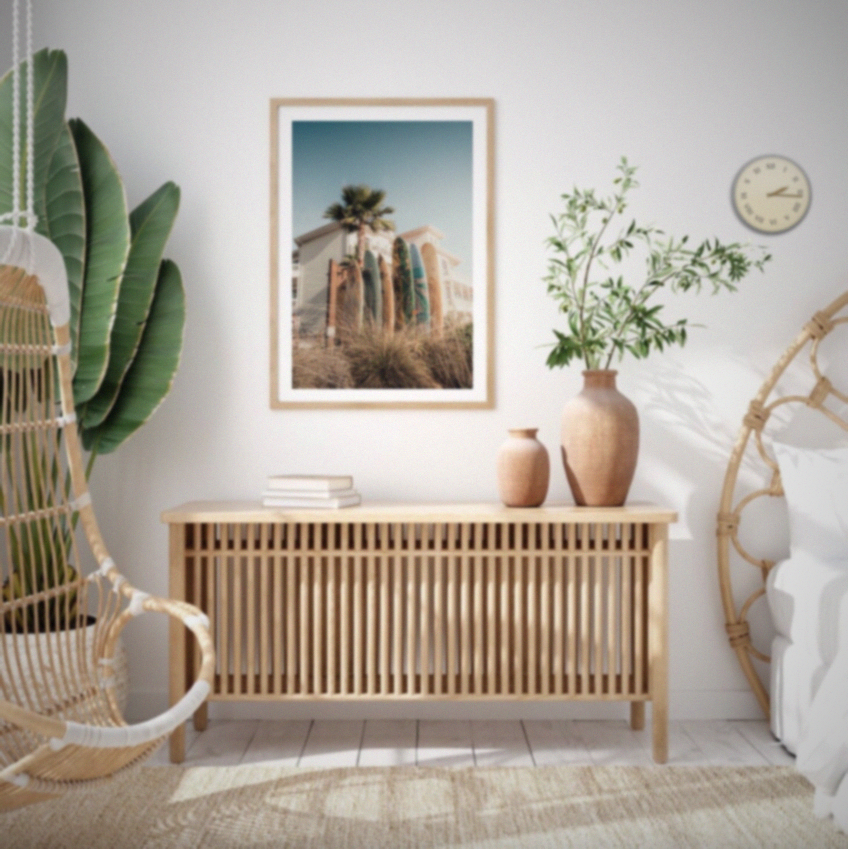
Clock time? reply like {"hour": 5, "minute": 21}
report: {"hour": 2, "minute": 16}
